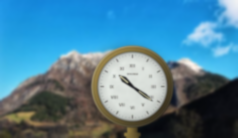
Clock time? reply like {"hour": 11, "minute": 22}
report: {"hour": 10, "minute": 21}
